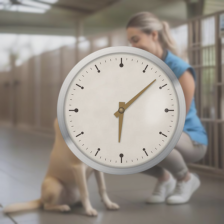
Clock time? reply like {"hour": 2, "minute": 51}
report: {"hour": 6, "minute": 8}
